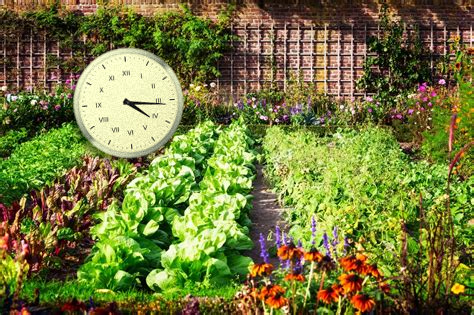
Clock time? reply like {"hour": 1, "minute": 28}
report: {"hour": 4, "minute": 16}
